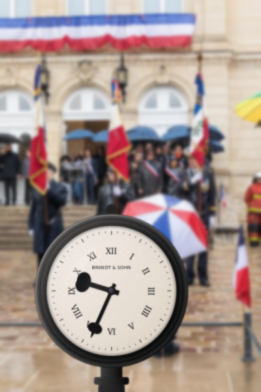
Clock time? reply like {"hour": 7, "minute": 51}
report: {"hour": 9, "minute": 34}
